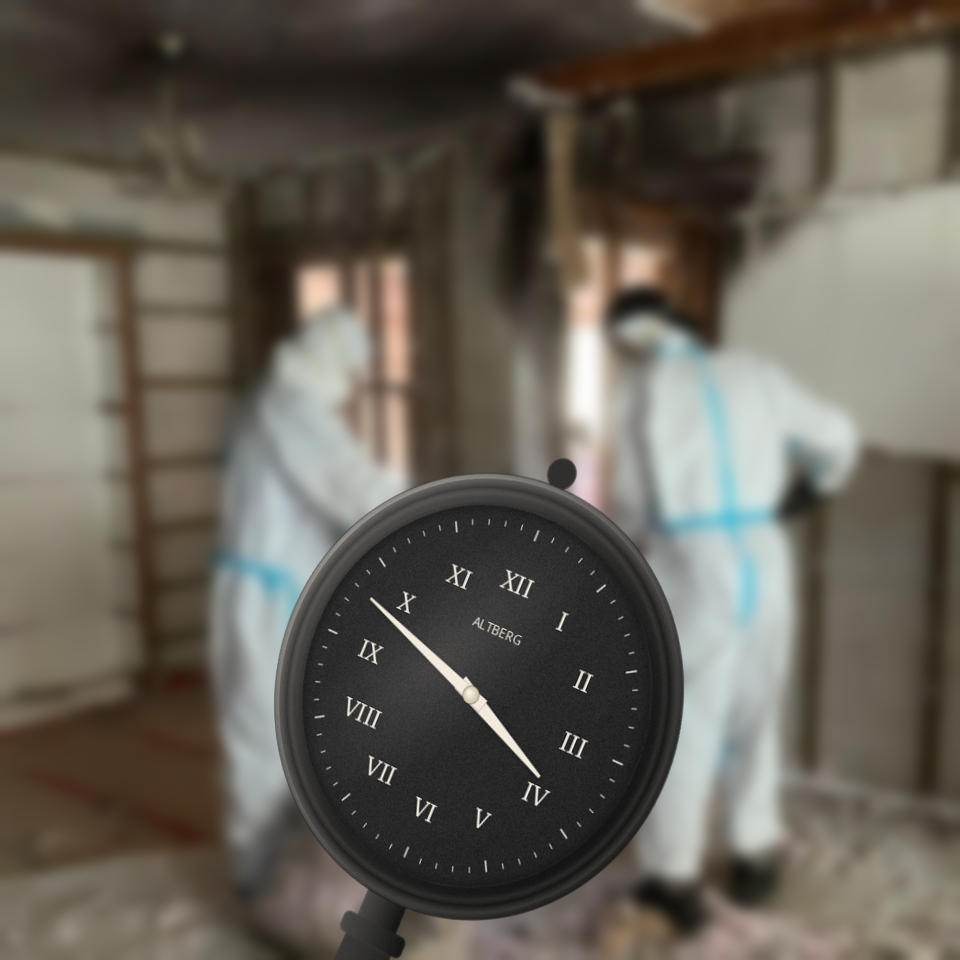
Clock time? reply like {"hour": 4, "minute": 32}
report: {"hour": 3, "minute": 48}
